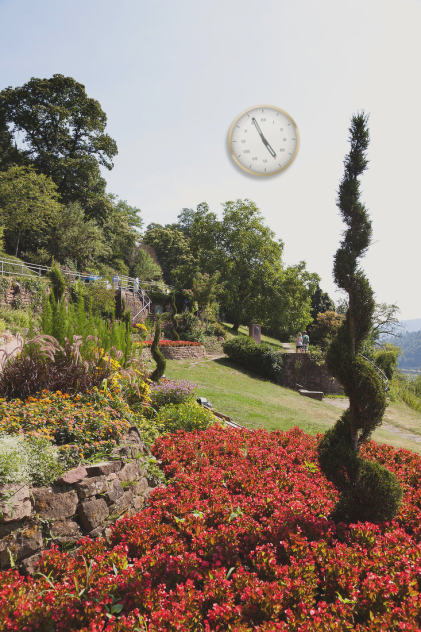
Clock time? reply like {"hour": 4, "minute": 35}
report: {"hour": 4, "minute": 56}
